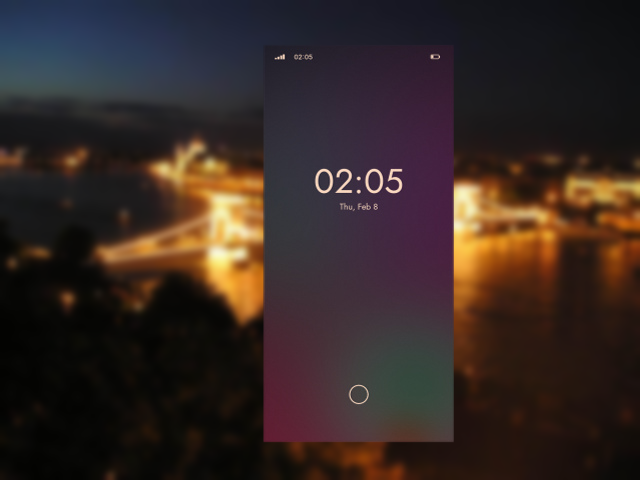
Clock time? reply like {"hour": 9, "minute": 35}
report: {"hour": 2, "minute": 5}
